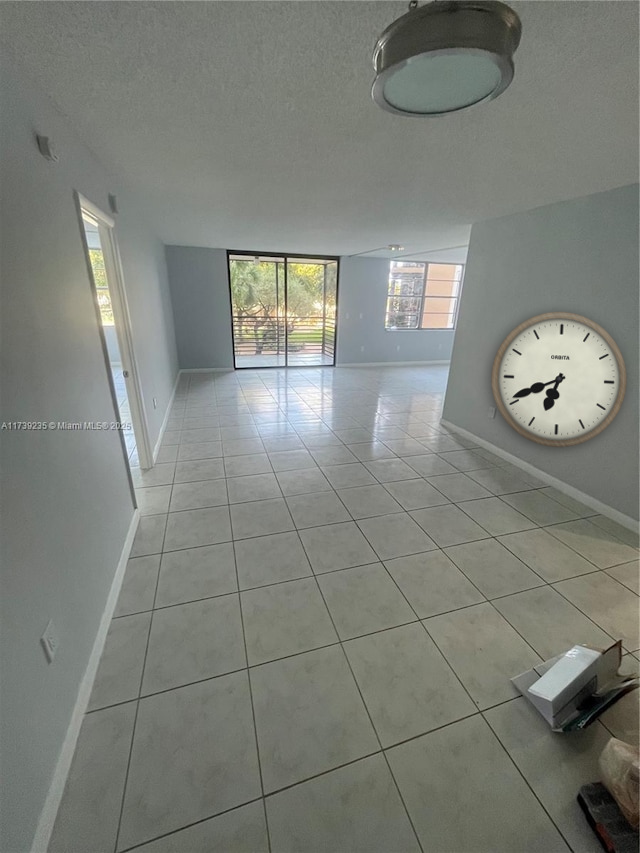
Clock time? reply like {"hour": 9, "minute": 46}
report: {"hour": 6, "minute": 41}
